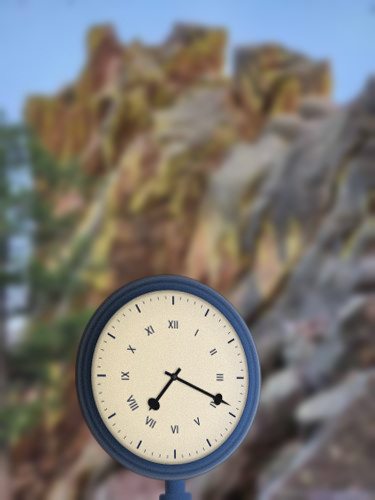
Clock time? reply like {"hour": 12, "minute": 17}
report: {"hour": 7, "minute": 19}
